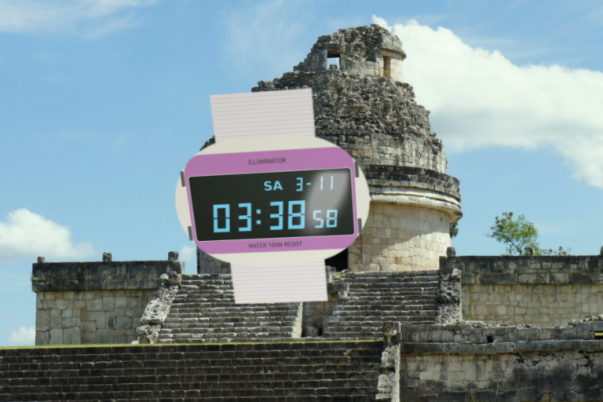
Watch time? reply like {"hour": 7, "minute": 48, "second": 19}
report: {"hour": 3, "minute": 38, "second": 58}
